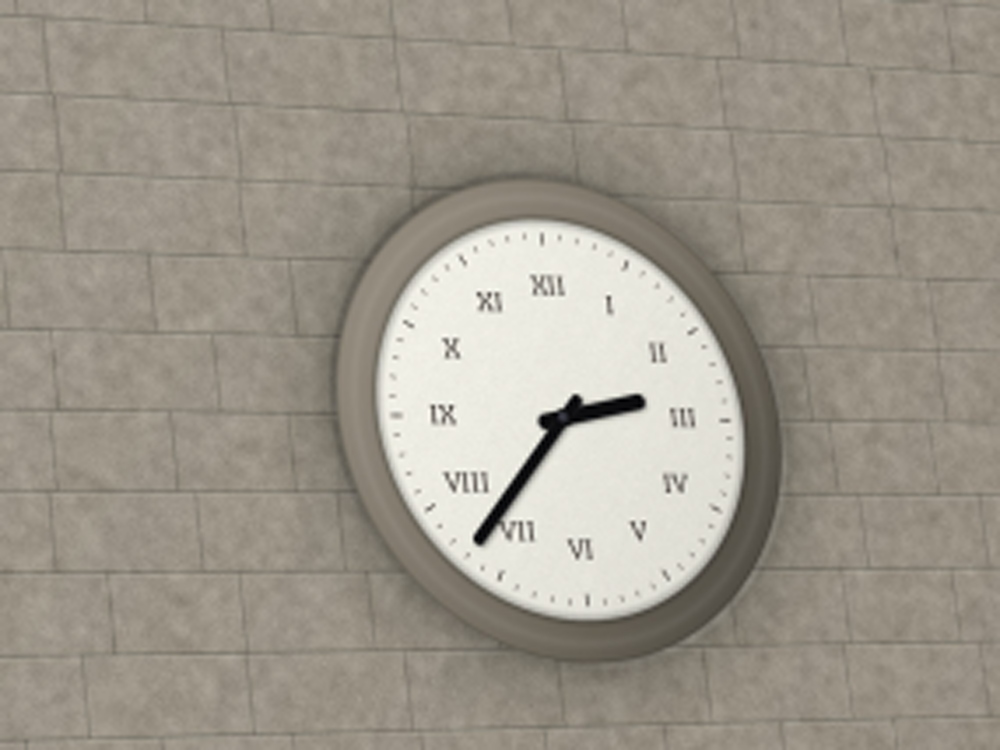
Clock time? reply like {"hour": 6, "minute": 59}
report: {"hour": 2, "minute": 37}
